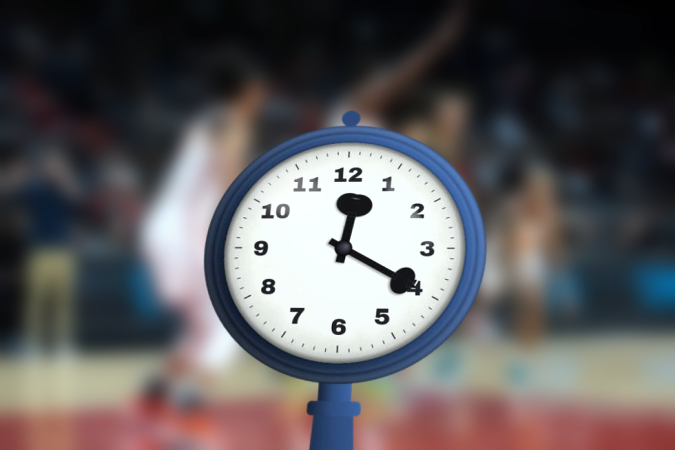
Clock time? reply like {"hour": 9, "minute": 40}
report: {"hour": 12, "minute": 20}
